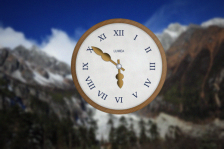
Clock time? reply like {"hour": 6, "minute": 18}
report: {"hour": 5, "minute": 51}
